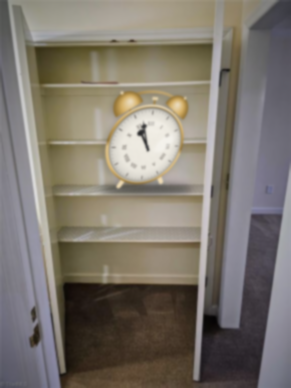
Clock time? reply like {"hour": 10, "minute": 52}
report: {"hour": 10, "minute": 57}
